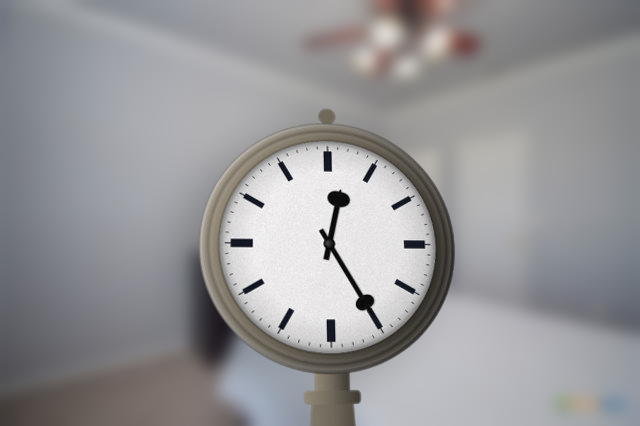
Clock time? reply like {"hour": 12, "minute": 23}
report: {"hour": 12, "minute": 25}
